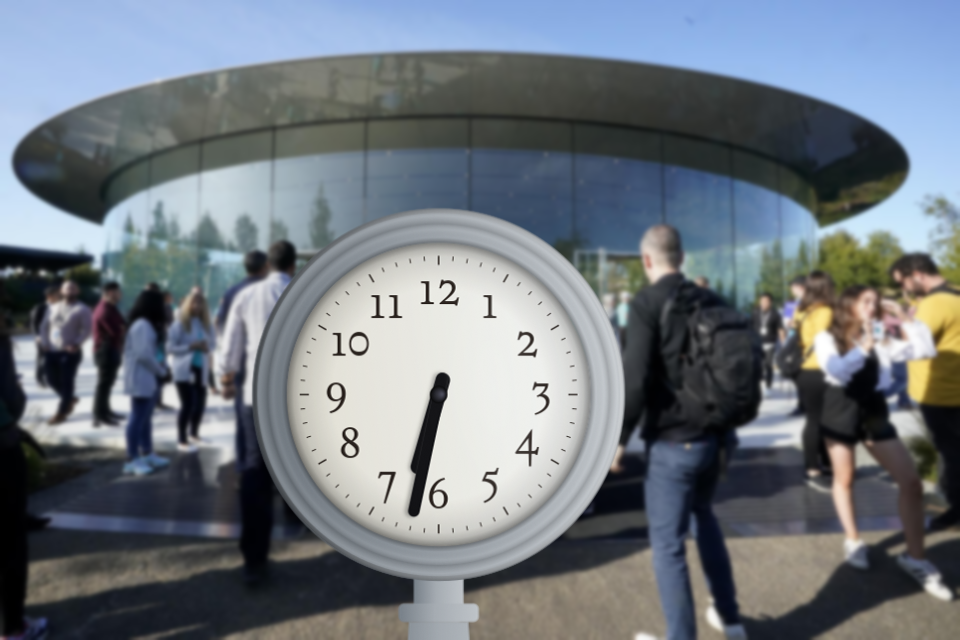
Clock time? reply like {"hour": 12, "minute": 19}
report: {"hour": 6, "minute": 32}
